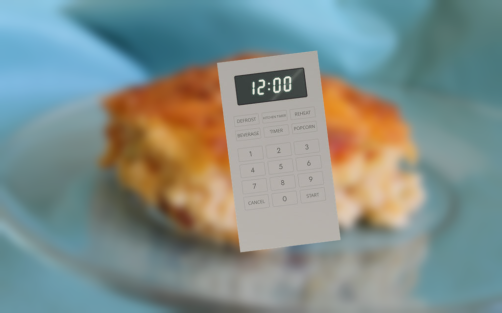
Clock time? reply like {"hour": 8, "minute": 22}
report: {"hour": 12, "minute": 0}
